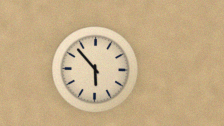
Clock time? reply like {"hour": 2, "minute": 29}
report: {"hour": 5, "minute": 53}
